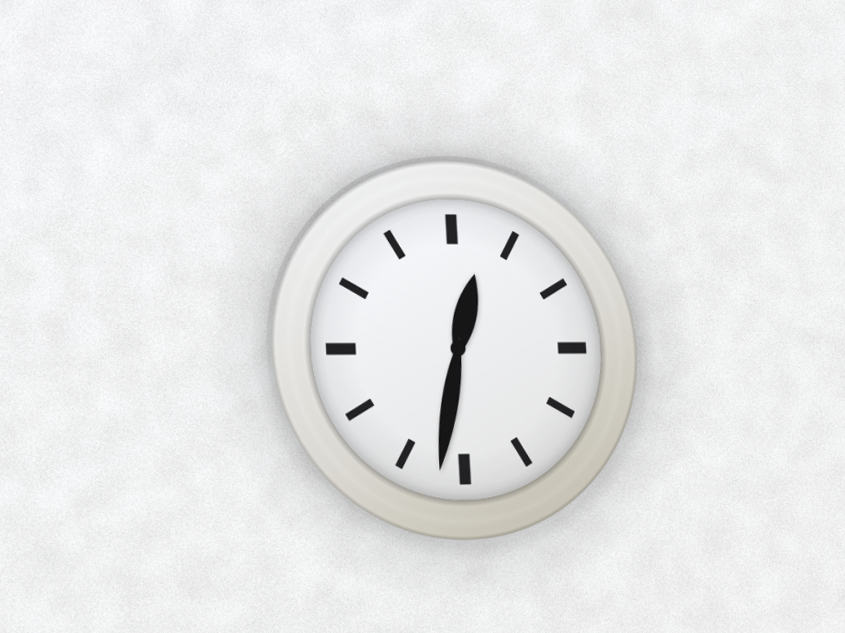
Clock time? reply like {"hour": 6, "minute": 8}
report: {"hour": 12, "minute": 32}
